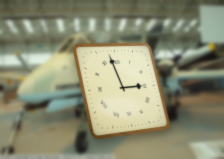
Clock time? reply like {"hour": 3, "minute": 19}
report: {"hour": 2, "minute": 58}
